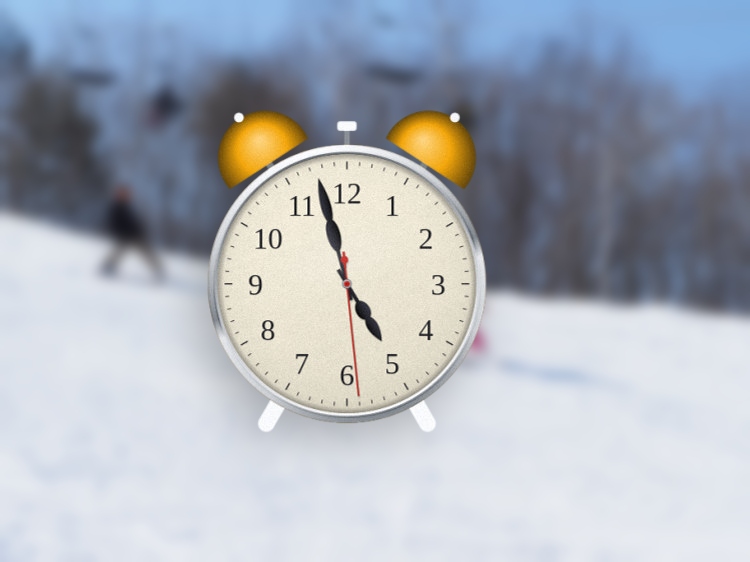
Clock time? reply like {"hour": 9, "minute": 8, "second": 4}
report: {"hour": 4, "minute": 57, "second": 29}
